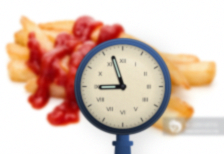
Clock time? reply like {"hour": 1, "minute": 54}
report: {"hour": 8, "minute": 57}
